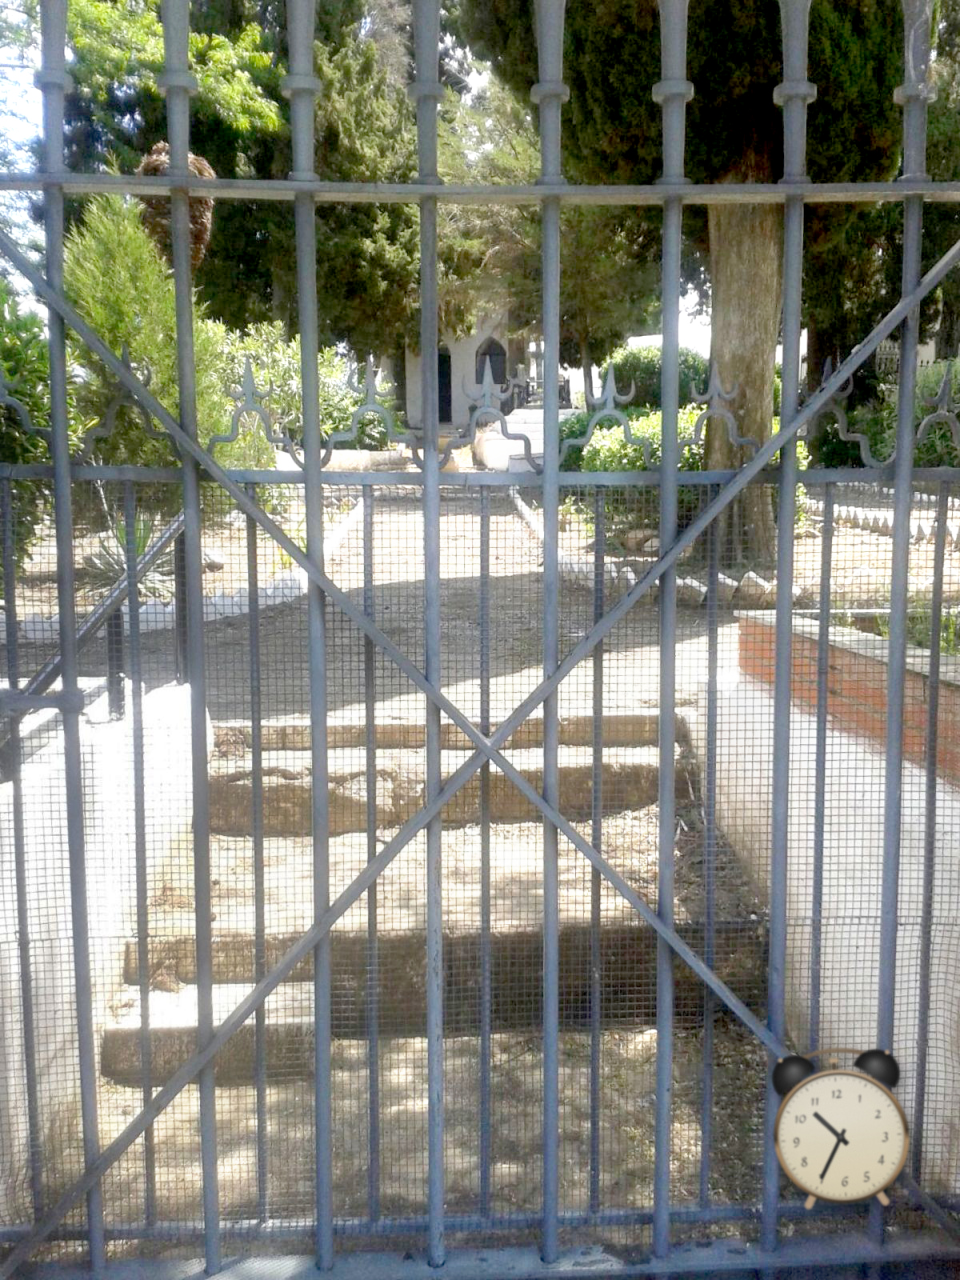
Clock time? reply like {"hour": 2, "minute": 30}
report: {"hour": 10, "minute": 35}
